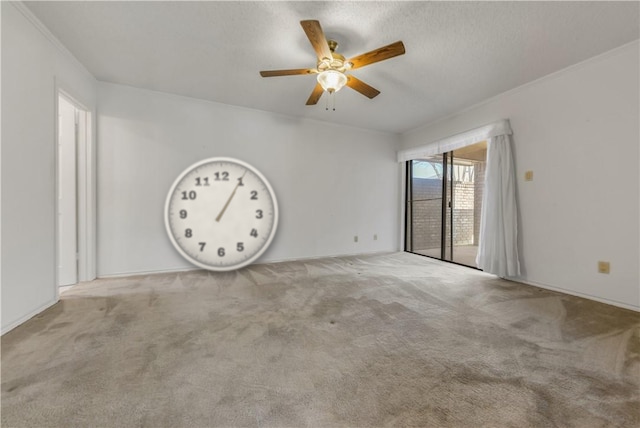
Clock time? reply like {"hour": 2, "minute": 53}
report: {"hour": 1, "minute": 5}
